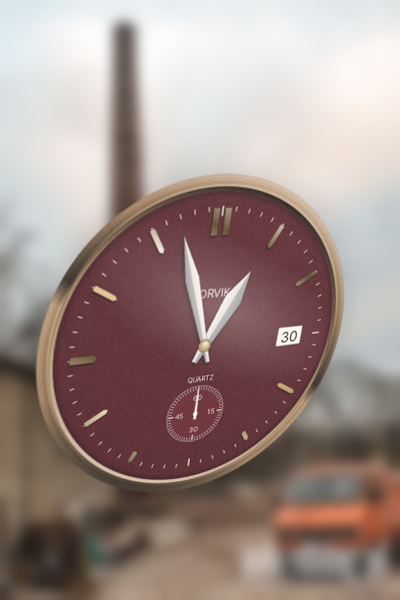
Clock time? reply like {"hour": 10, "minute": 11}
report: {"hour": 12, "minute": 57}
